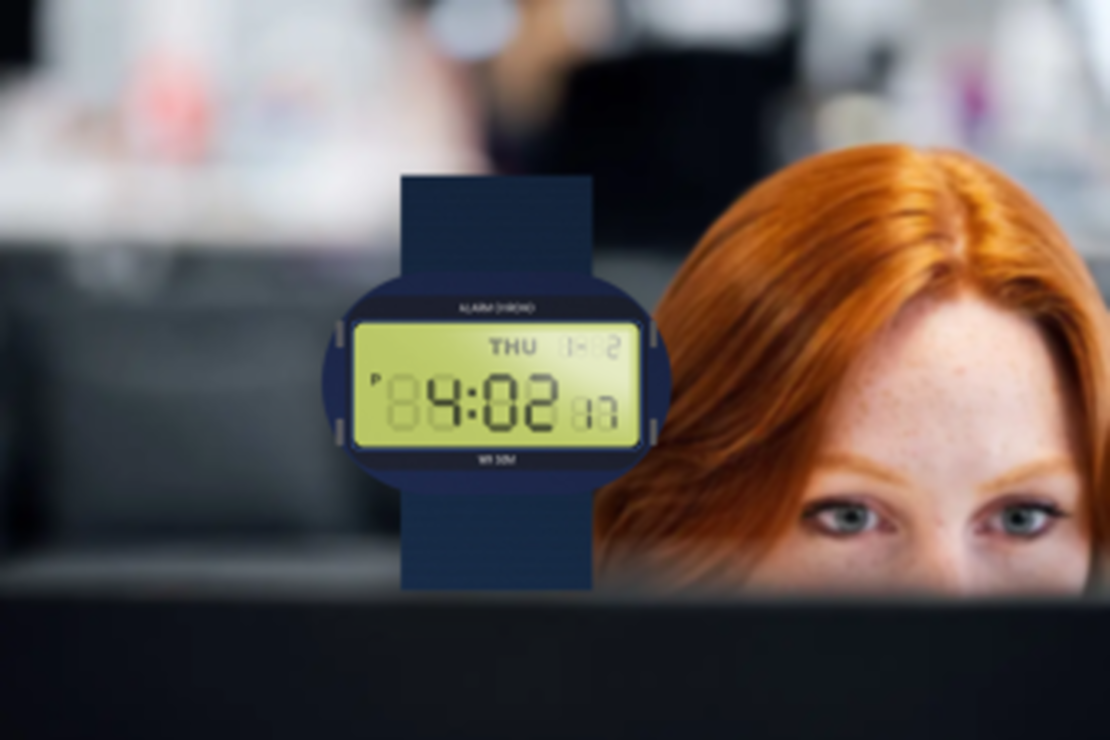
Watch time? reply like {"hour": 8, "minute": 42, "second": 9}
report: {"hour": 4, "minute": 2, "second": 17}
